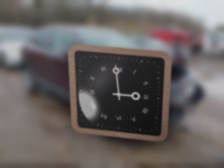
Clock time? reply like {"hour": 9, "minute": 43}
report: {"hour": 2, "minute": 59}
